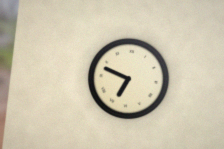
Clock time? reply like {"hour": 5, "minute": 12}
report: {"hour": 6, "minute": 48}
